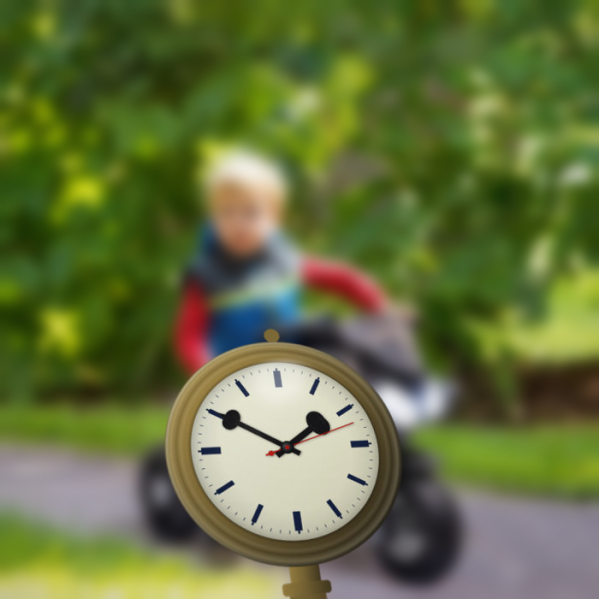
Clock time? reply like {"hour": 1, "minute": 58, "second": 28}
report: {"hour": 1, "minute": 50, "second": 12}
